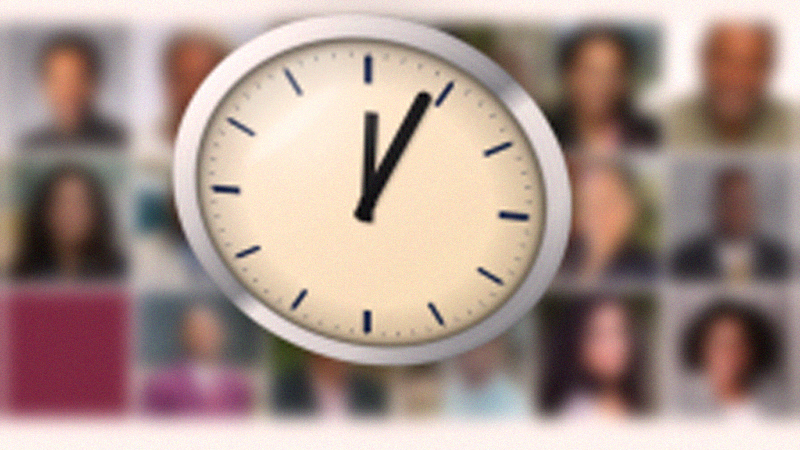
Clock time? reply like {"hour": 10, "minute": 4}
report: {"hour": 12, "minute": 4}
